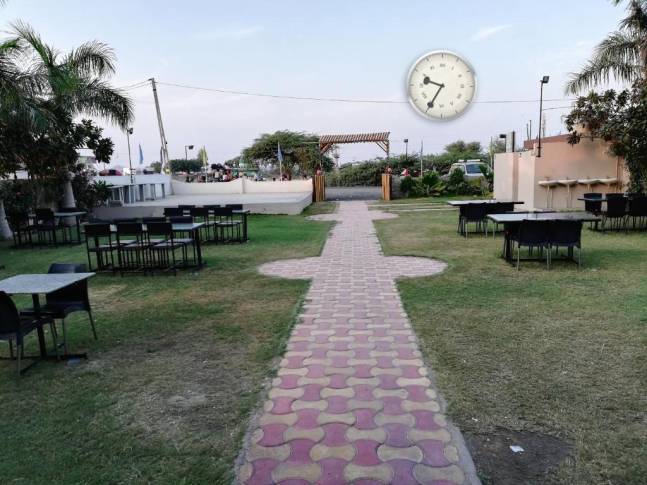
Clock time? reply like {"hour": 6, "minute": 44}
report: {"hour": 9, "minute": 35}
